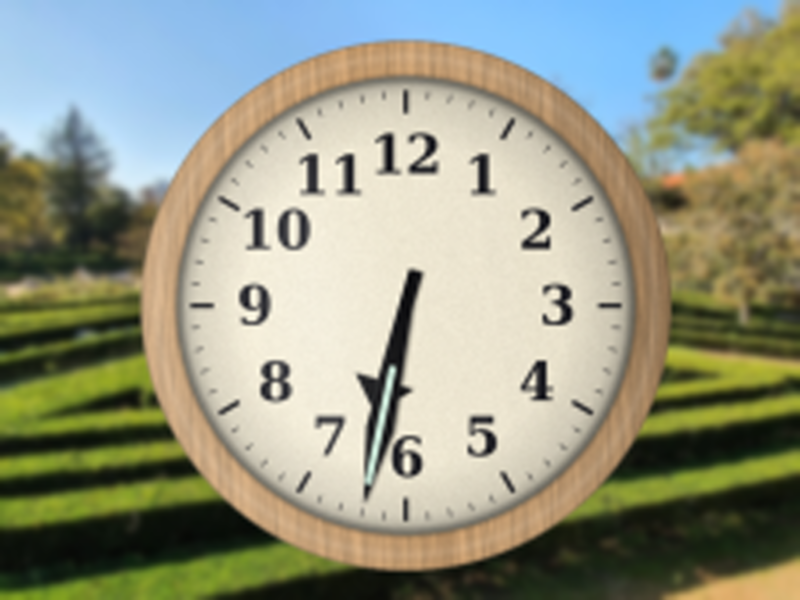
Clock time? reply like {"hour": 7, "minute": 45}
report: {"hour": 6, "minute": 32}
